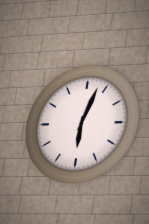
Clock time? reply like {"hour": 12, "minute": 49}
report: {"hour": 6, "minute": 3}
